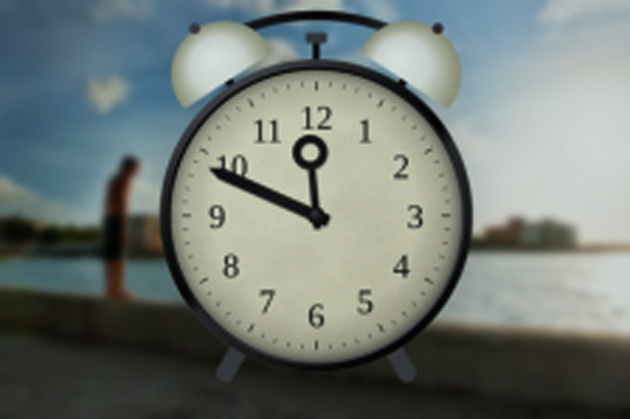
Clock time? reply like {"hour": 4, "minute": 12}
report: {"hour": 11, "minute": 49}
